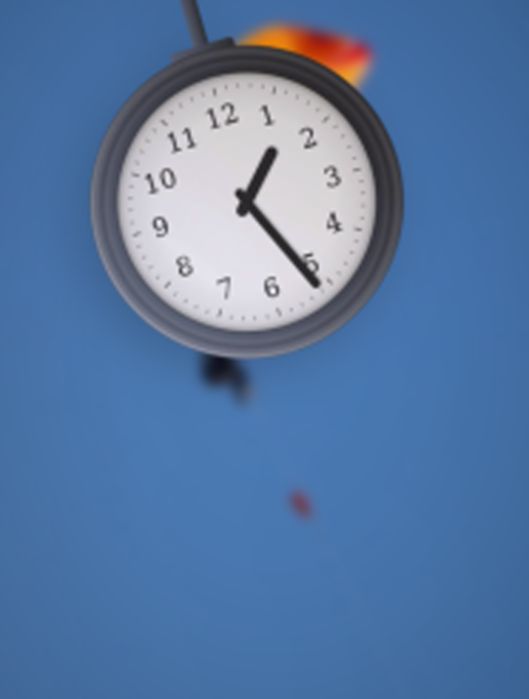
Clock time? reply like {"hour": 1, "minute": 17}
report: {"hour": 1, "minute": 26}
